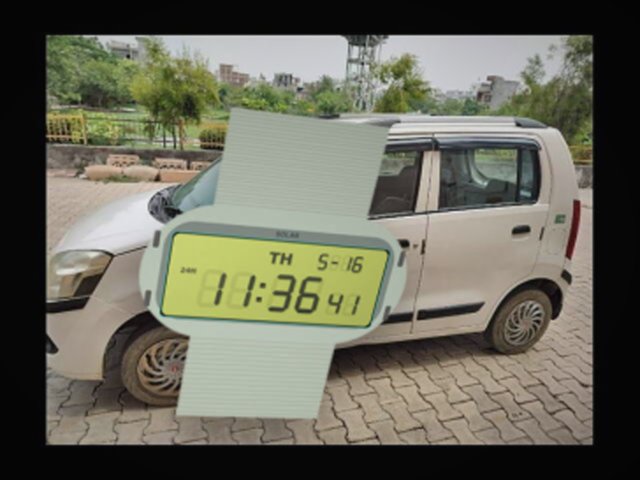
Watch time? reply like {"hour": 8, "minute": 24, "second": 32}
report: {"hour": 11, "minute": 36, "second": 41}
